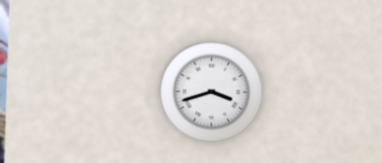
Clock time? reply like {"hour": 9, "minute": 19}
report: {"hour": 3, "minute": 42}
